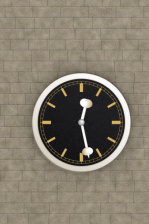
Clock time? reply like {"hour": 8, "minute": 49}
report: {"hour": 12, "minute": 28}
